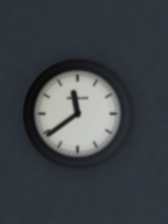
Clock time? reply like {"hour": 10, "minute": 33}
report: {"hour": 11, "minute": 39}
